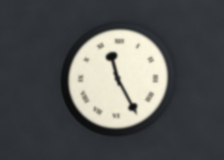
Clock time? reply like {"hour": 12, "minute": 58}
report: {"hour": 11, "minute": 25}
